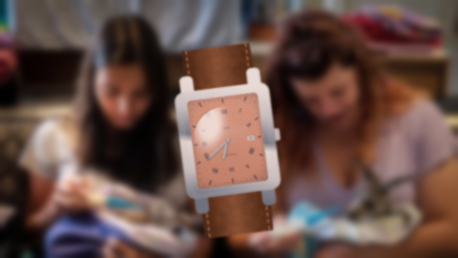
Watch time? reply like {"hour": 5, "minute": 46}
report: {"hour": 6, "minute": 39}
